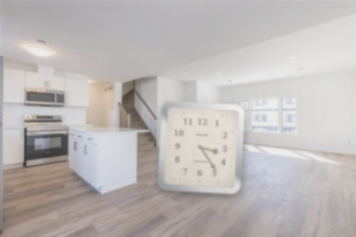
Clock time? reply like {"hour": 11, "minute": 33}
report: {"hour": 3, "minute": 24}
